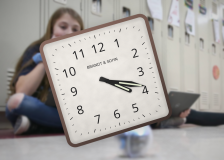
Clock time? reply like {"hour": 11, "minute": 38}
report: {"hour": 4, "minute": 19}
